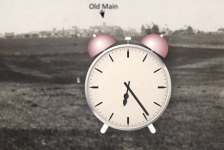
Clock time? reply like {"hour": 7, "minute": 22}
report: {"hour": 6, "minute": 24}
